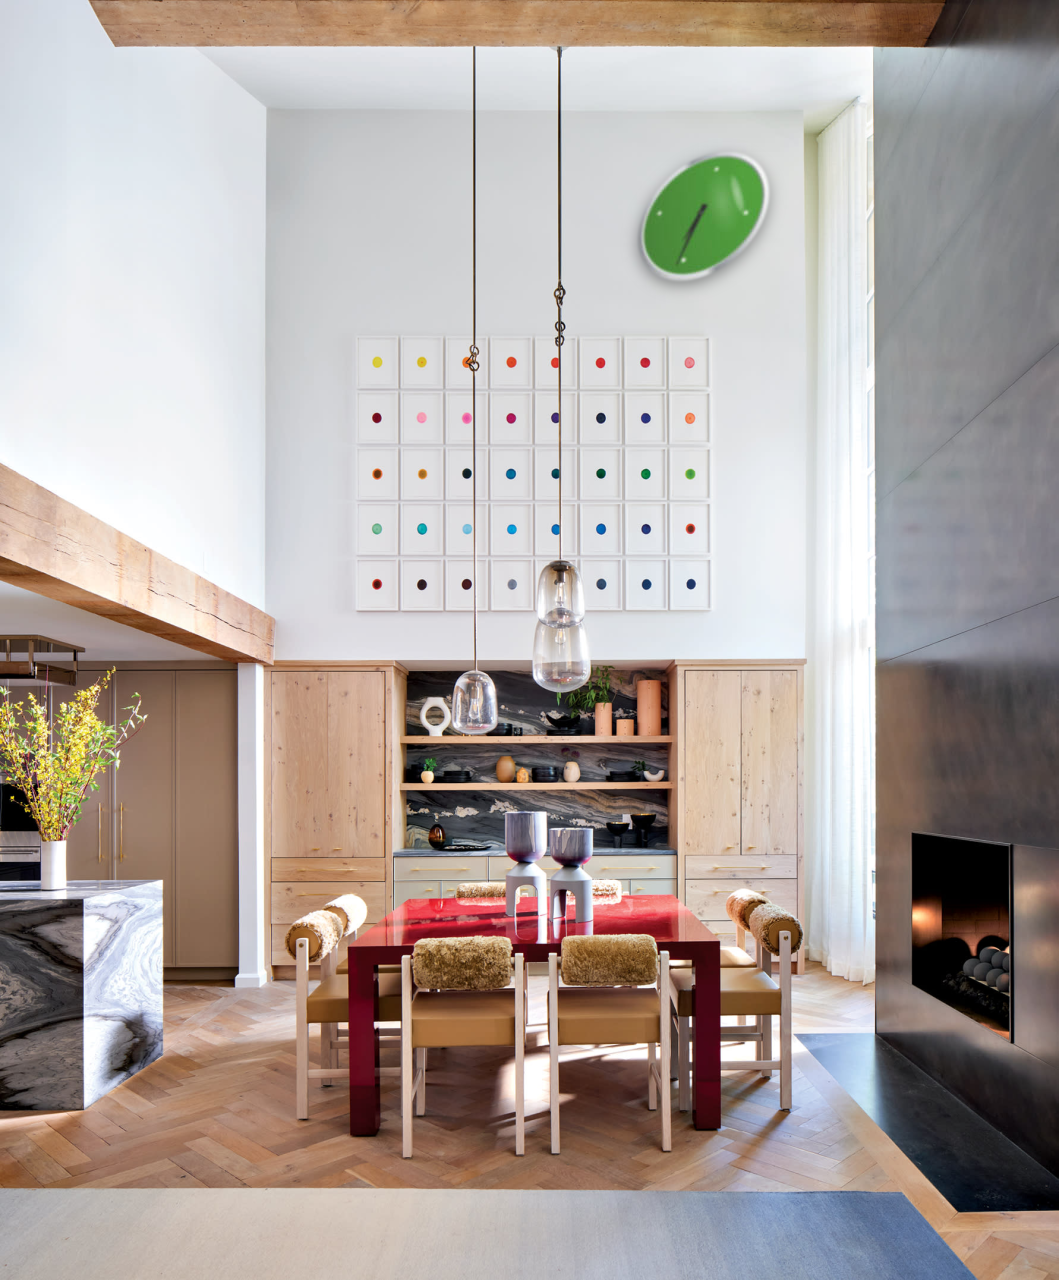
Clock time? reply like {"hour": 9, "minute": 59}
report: {"hour": 6, "minute": 31}
